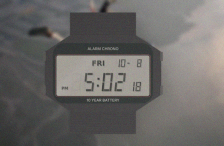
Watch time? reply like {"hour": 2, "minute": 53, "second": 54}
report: {"hour": 5, "minute": 2, "second": 18}
